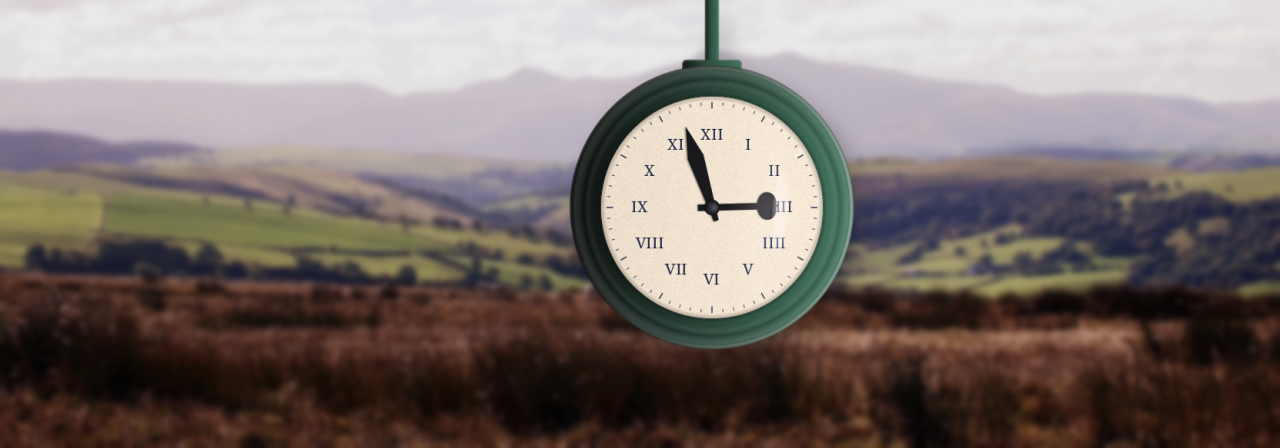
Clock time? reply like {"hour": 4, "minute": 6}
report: {"hour": 2, "minute": 57}
